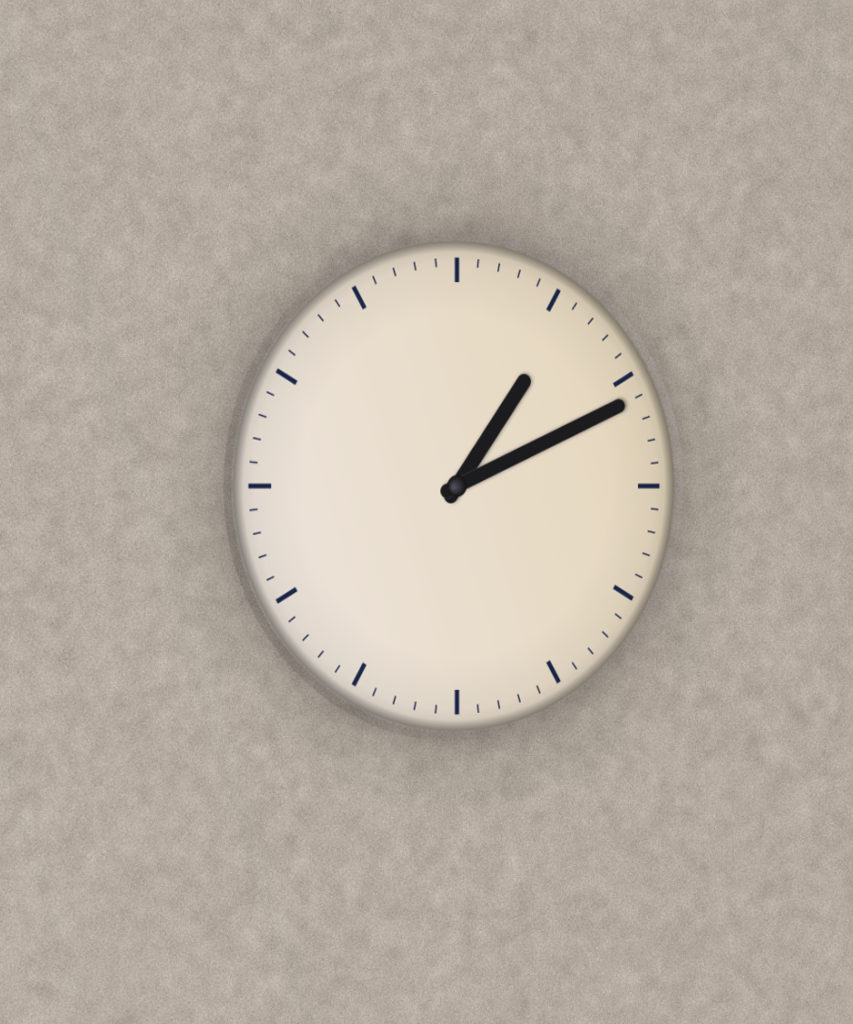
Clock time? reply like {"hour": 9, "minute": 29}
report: {"hour": 1, "minute": 11}
